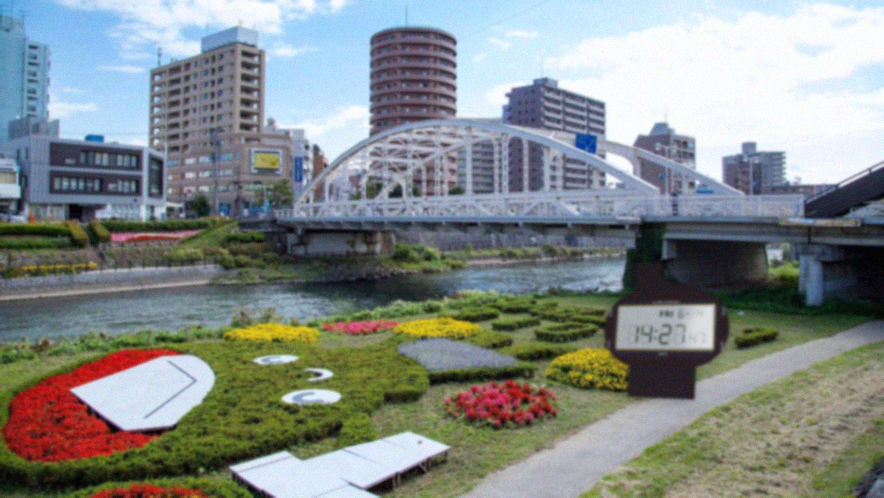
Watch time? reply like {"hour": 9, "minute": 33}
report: {"hour": 14, "minute": 27}
